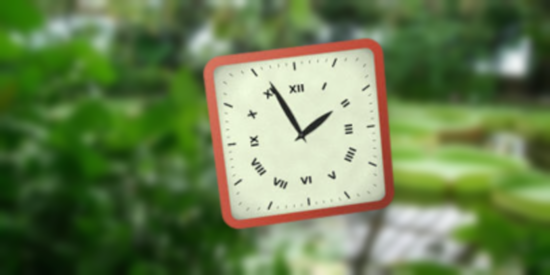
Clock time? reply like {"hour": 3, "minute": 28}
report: {"hour": 1, "minute": 56}
